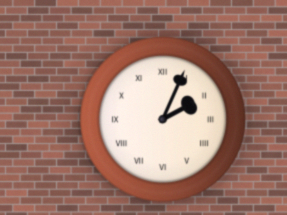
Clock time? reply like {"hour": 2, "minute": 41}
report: {"hour": 2, "minute": 4}
